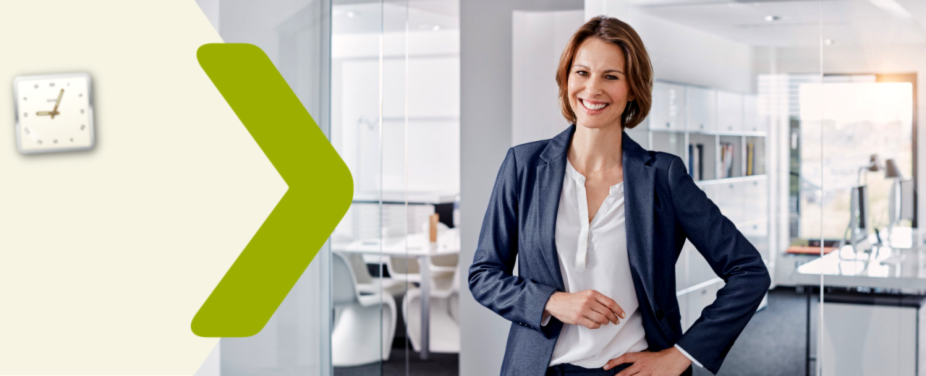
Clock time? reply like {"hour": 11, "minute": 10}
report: {"hour": 9, "minute": 4}
